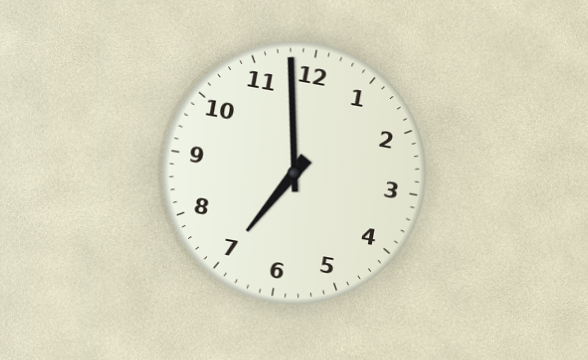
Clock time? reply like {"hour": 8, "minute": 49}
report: {"hour": 6, "minute": 58}
